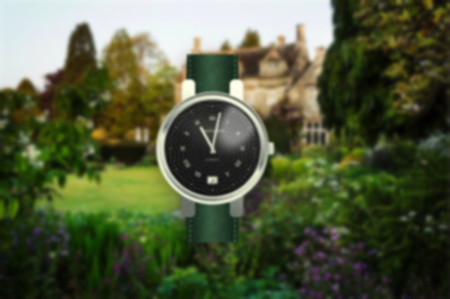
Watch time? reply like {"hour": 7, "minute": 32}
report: {"hour": 11, "minute": 2}
